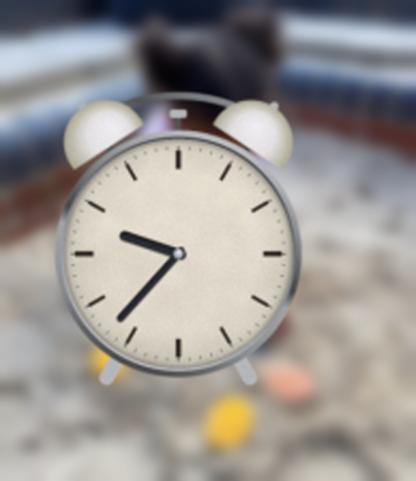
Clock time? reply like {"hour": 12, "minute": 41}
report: {"hour": 9, "minute": 37}
